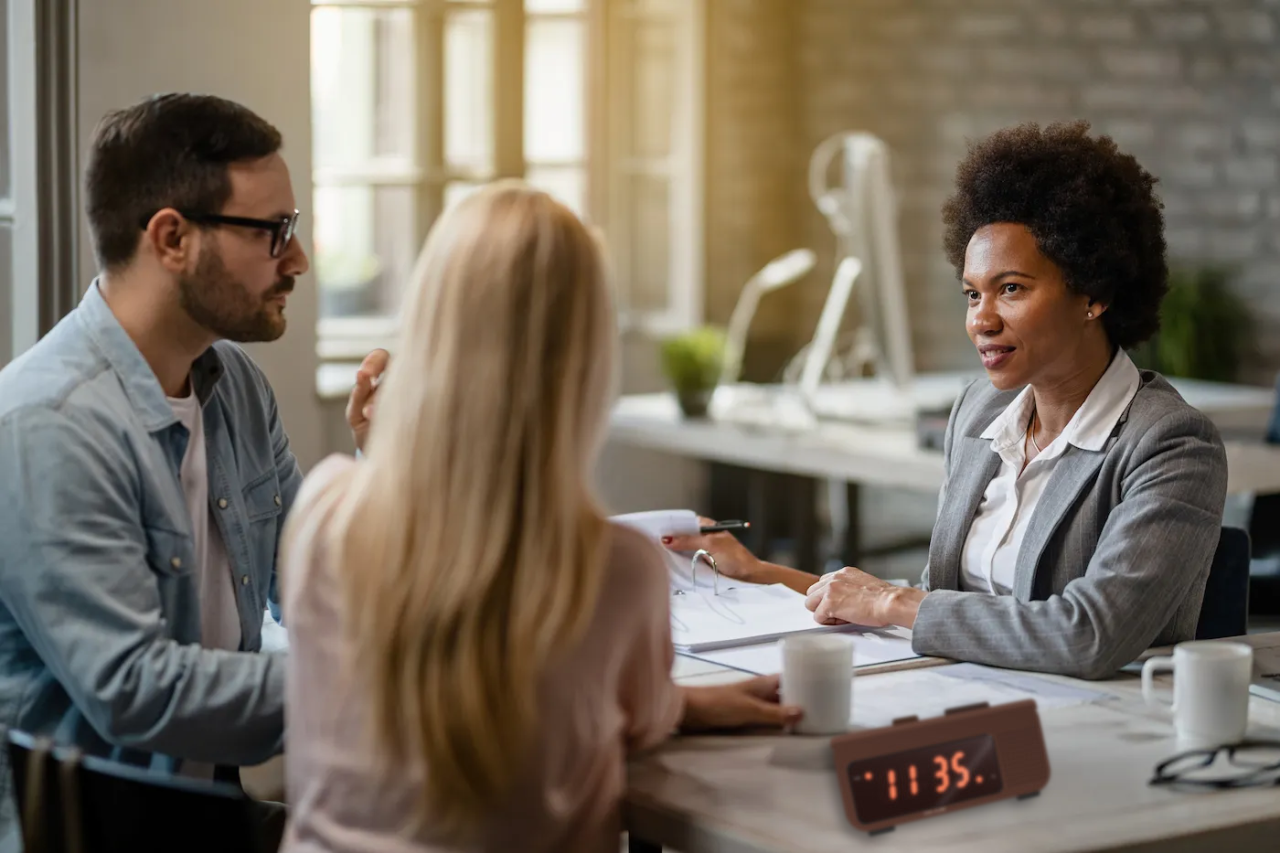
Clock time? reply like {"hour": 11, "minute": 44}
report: {"hour": 11, "minute": 35}
